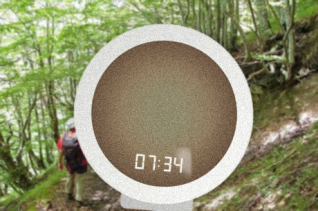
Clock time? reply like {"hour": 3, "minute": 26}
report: {"hour": 7, "minute": 34}
